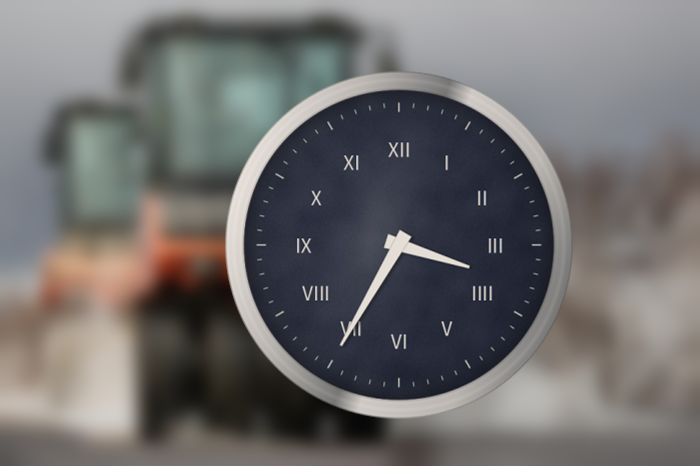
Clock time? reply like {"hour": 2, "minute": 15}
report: {"hour": 3, "minute": 35}
